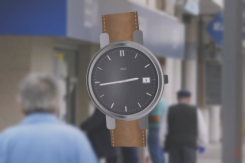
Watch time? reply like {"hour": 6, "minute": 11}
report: {"hour": 2, "minute": 44}
